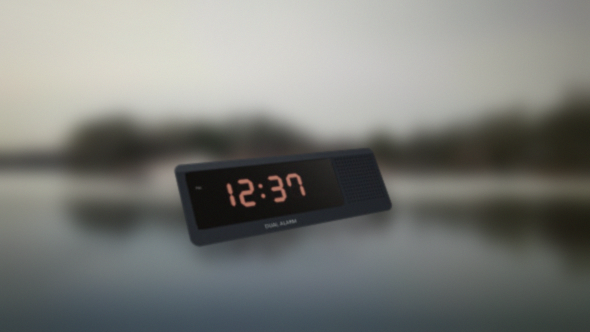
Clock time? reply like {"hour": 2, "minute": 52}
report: {"hour": 12, "minute": 37}
